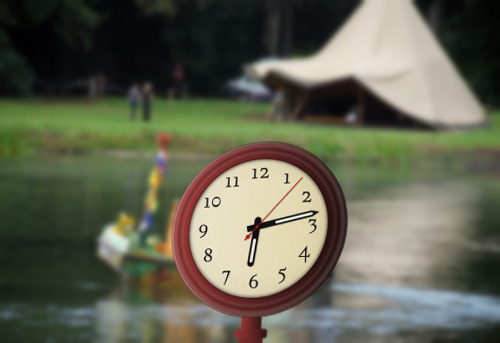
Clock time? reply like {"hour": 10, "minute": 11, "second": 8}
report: {"hour": 6, "minute": 13, "second": 7}
